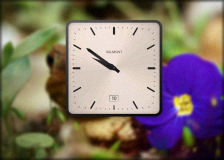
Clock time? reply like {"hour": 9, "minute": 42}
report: {"hour": 9, "minute": 51}
